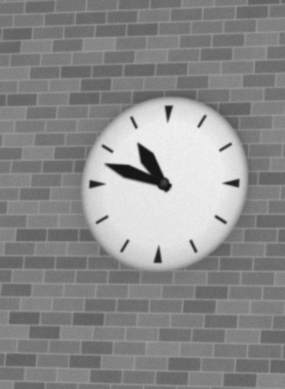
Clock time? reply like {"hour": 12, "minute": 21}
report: {"hour": 10, "minute": 48}
